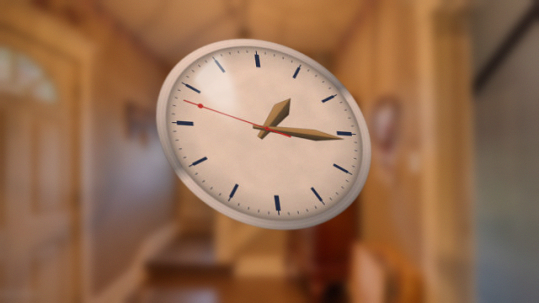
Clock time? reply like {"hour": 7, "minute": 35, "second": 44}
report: {"hour": 1, "minute": 15, "second": 48}
